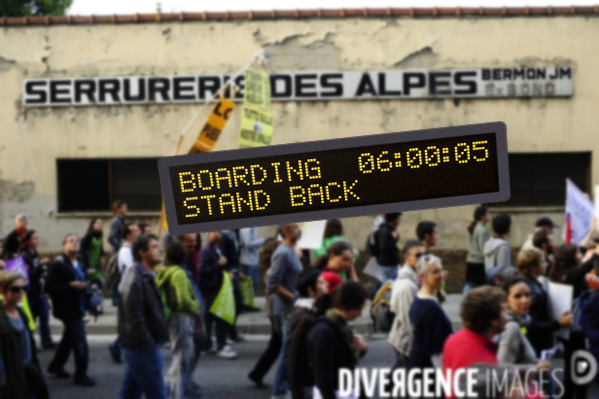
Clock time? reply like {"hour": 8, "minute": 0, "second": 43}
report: {"hour": 6, "minute": 0, "second": 5}
